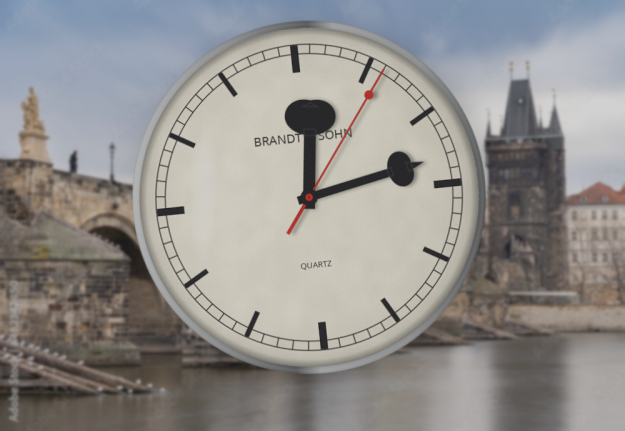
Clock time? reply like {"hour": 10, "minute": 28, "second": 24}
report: {"hour": 12, "minute": 13, "second": 6}
